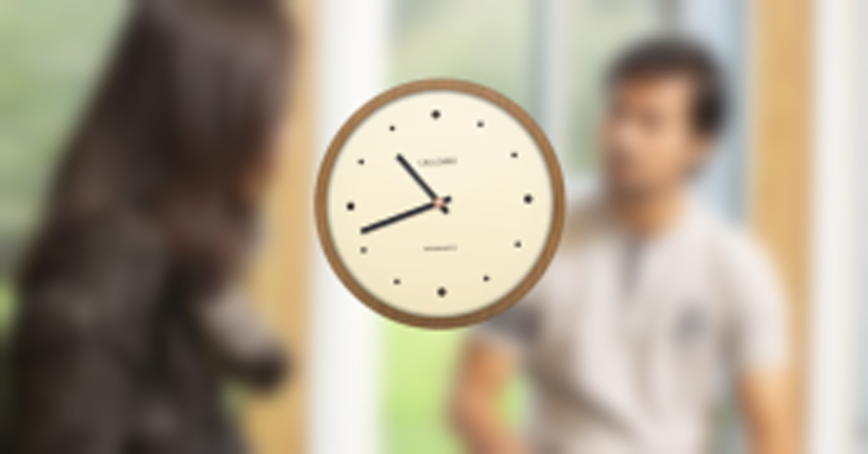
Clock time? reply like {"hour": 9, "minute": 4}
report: {"hour": 10, "minute": 42}
